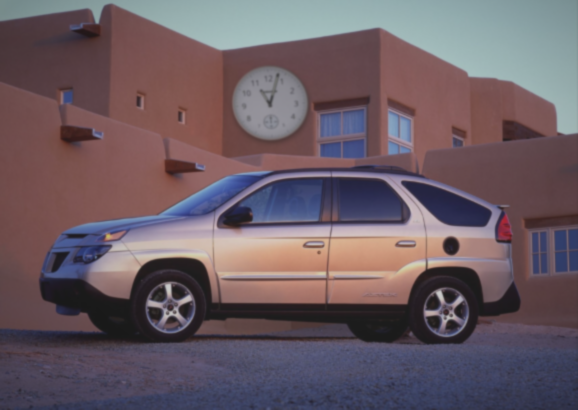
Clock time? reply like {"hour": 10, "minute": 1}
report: {"hour": 11, "minute": 3}
